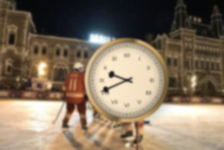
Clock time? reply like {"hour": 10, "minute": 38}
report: {"hour": 9, "minute": 41}
